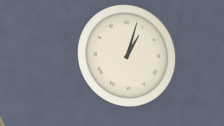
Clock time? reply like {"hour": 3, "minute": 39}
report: {"hour": 1, "minute": 3}
